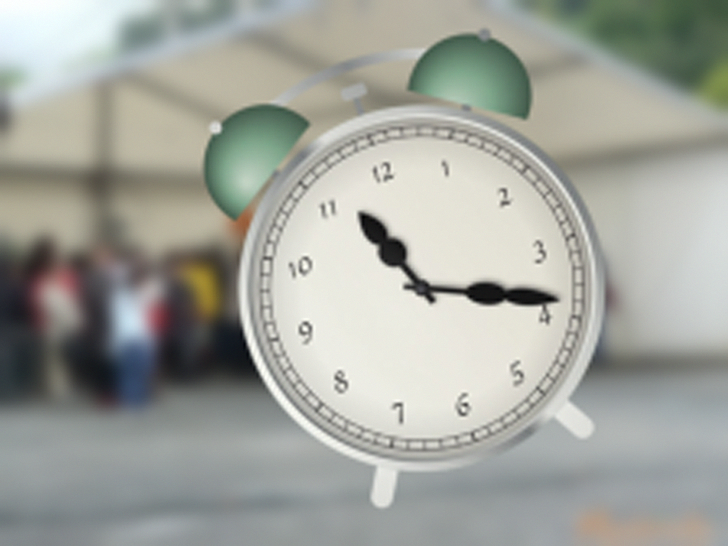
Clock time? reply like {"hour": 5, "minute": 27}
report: {"hour": 11, "minute": 19}
